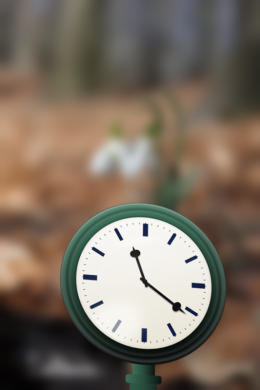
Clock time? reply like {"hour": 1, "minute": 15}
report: {"hour": 11, "minute": 21}
